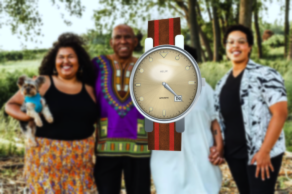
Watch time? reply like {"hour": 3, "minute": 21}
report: {"hour": 4, "minute": 22}
